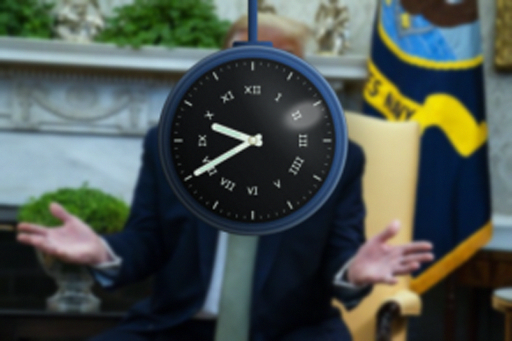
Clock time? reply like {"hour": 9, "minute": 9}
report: {"hour": 9, "minute": 40}
